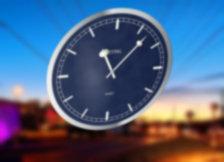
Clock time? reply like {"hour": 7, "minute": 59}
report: {"hour": 11, "minute": 7}
